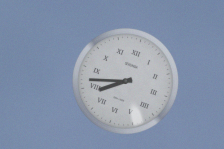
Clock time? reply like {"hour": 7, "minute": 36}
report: {"hour": 7, "minute": 42}
